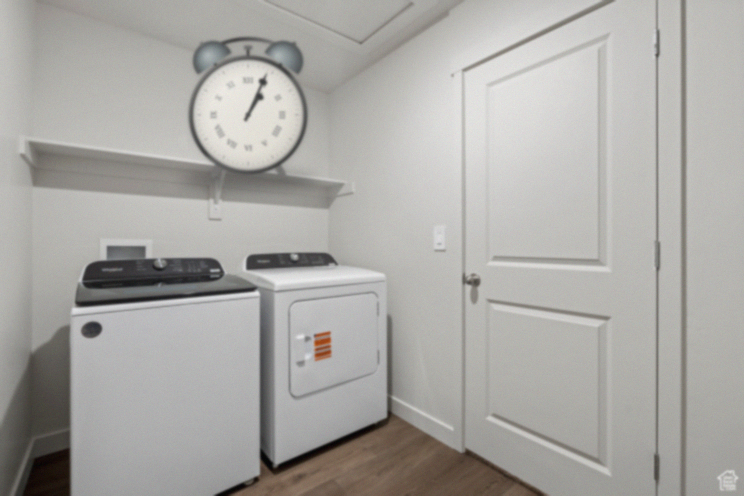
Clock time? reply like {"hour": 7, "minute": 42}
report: {"hour": 1, "minute": 4}
